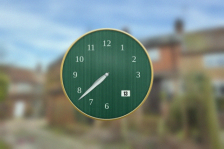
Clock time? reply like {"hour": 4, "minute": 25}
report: {"hour": 7, "minute": 38}
